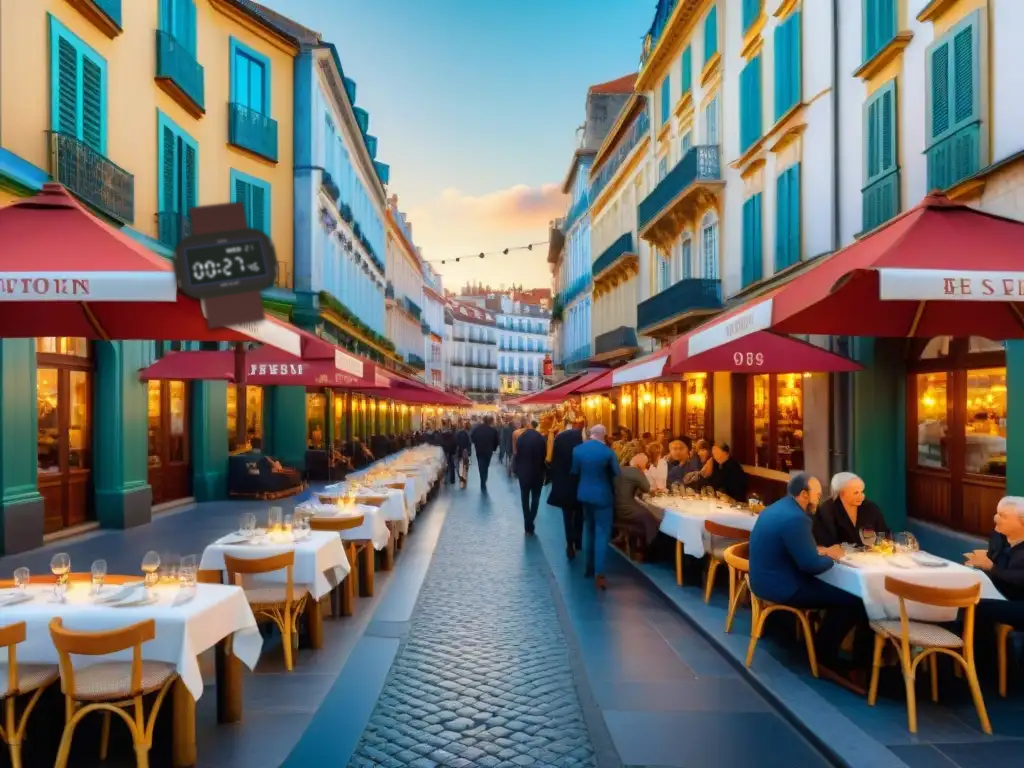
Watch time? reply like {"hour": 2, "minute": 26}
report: {"hour": 0, "minute": 27}
